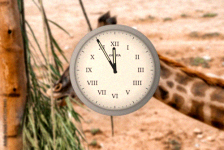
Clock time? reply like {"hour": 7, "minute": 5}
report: {"hour": 11, "minute": 55}
